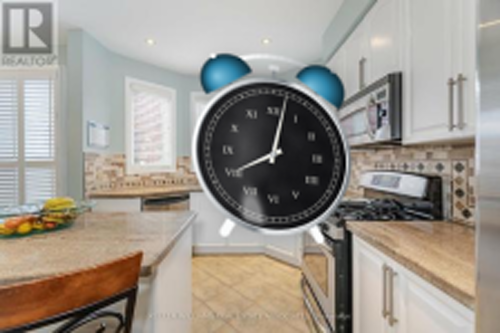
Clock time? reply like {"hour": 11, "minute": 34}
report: {"hour": 8, "minute": 2}
